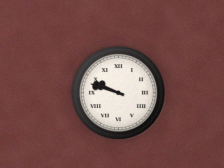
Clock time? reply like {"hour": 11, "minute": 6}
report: {"hour": 9, "minute": 48}
